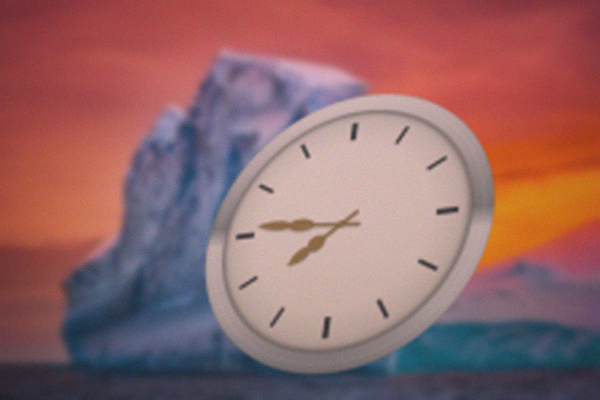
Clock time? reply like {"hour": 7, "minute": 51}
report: {"hour": 7, "minute": 46}
